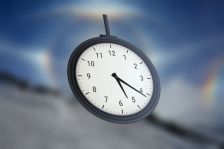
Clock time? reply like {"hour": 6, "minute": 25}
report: {"hour": 5, "minute": 21}
